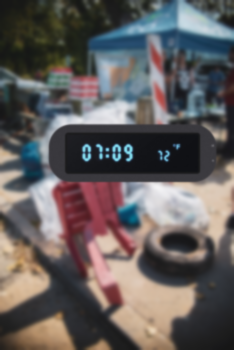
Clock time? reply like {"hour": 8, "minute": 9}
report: {"hour": 7, "minute": 9}
